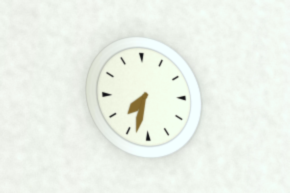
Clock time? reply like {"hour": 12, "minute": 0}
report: {"hour": 7, "minute": 33}
